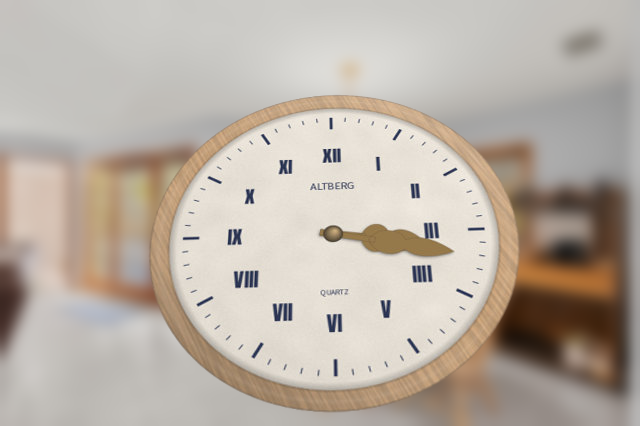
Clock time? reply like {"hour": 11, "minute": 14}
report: {"hour": 3, "minute": 17}
